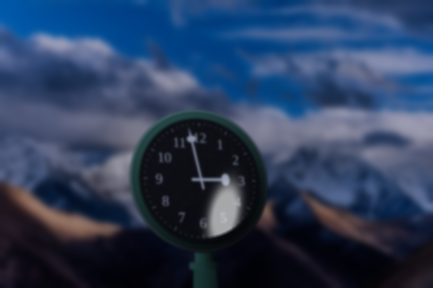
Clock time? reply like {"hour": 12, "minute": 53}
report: {"hour": 2, "minute": 58}
